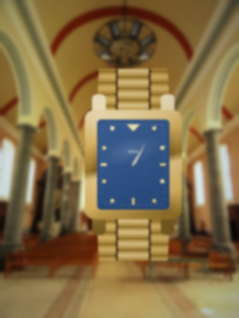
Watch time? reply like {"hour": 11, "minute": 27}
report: {"hour": 1, "minute": 5}
